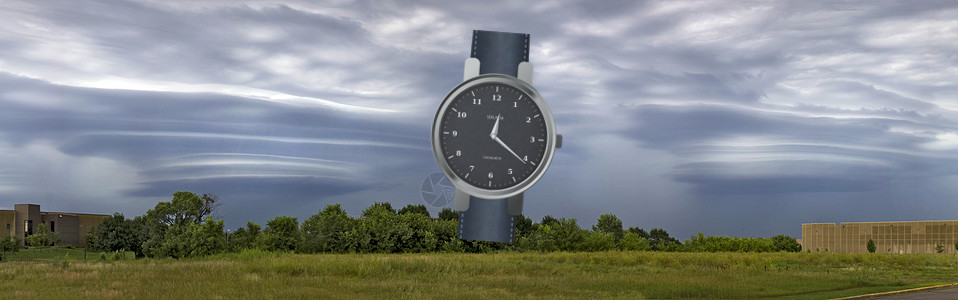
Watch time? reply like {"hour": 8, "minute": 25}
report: {"hour": 12, "minute": 21}
